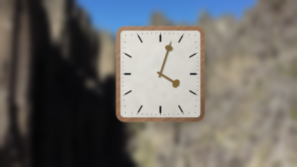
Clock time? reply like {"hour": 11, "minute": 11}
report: {"hour": 4, "minute": 3}
